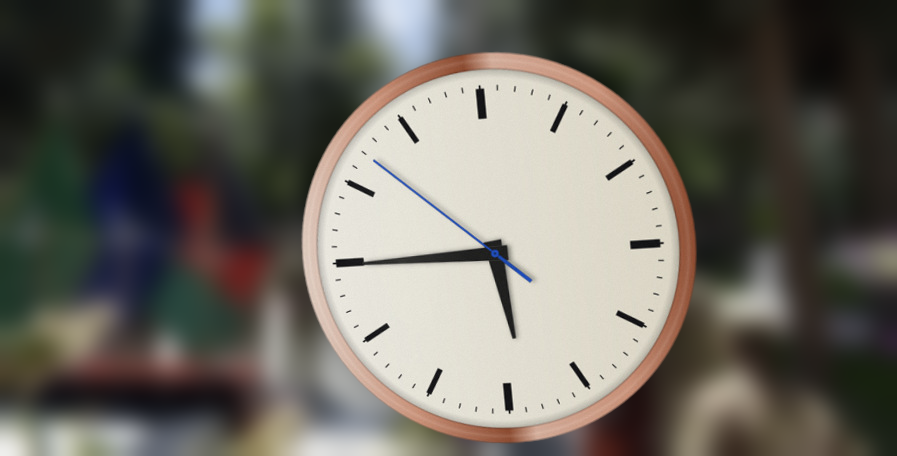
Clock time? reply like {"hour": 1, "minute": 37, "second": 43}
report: {"hour": 5, "minute": 44, "second": 52}
